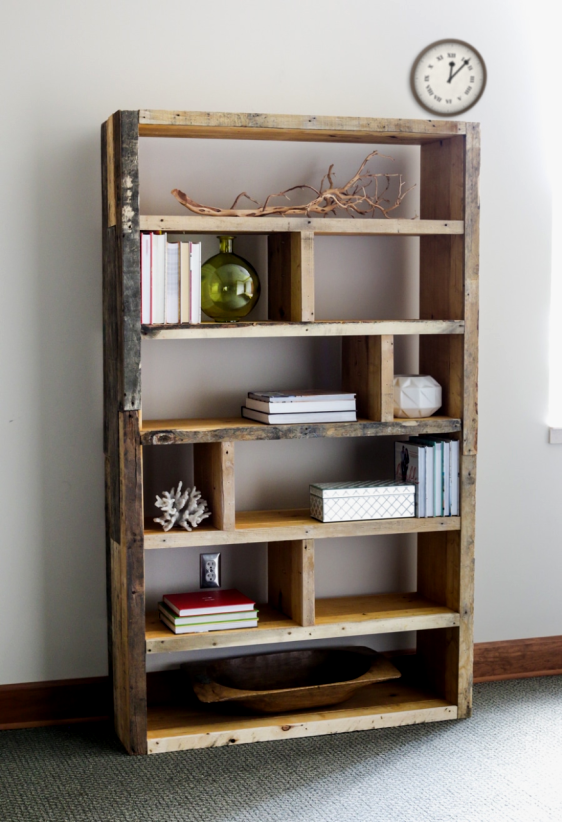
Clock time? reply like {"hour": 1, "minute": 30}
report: {"hour": 12, "minute": 7}
